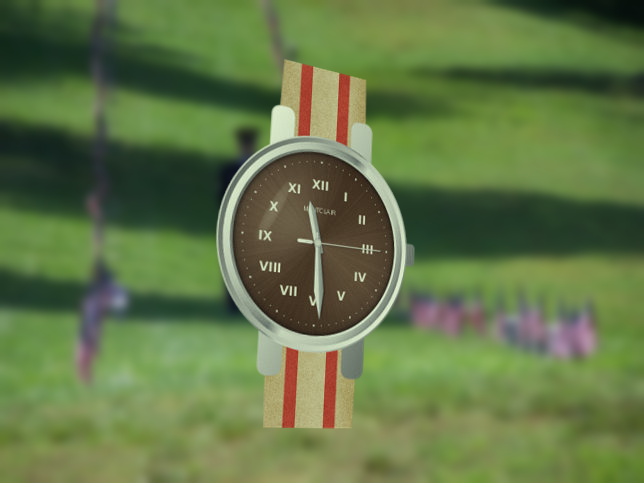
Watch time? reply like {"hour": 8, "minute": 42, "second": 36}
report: {"hour": 11, "minute": 29, "second": 15}
